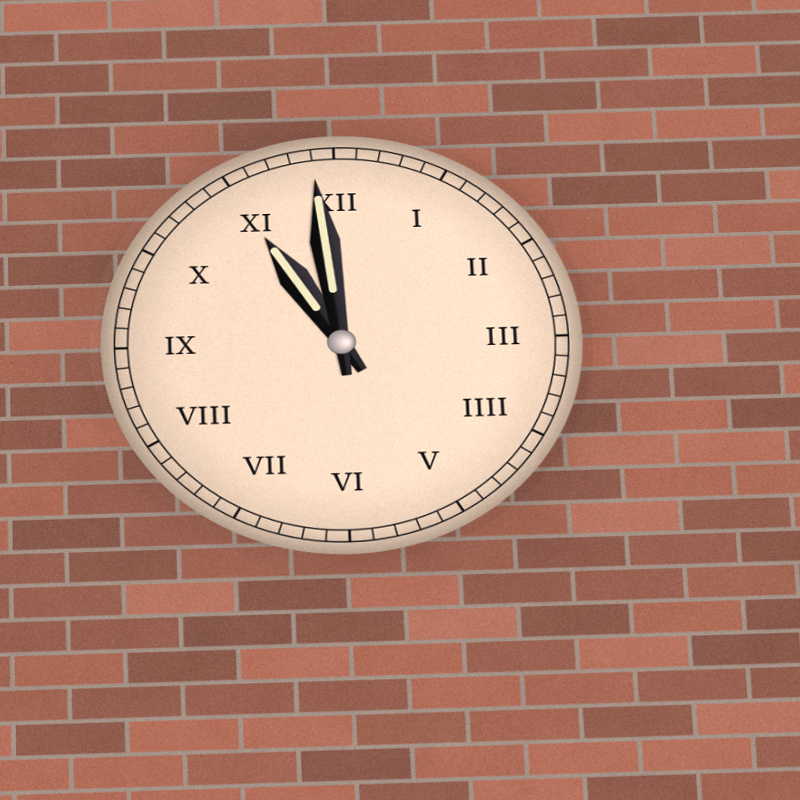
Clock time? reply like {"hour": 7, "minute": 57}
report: {"hour": 10, "minute": 59}
